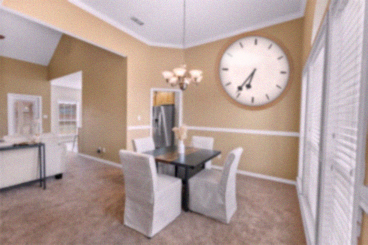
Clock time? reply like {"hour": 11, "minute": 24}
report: {"hour": 6, "minute": 36}
